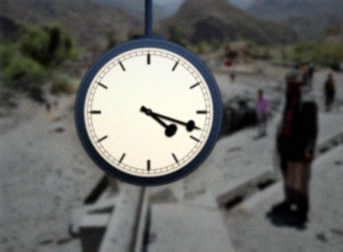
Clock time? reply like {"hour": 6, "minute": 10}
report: {"hour": 4, "minute": 18}
